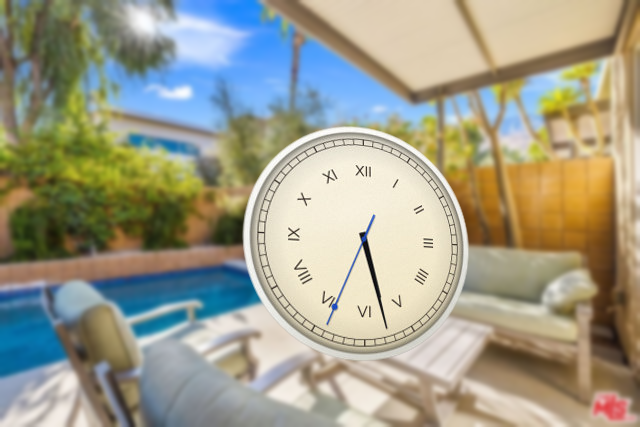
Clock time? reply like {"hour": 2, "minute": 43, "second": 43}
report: {"hour": 5, "minute": 27, "second": 34}
